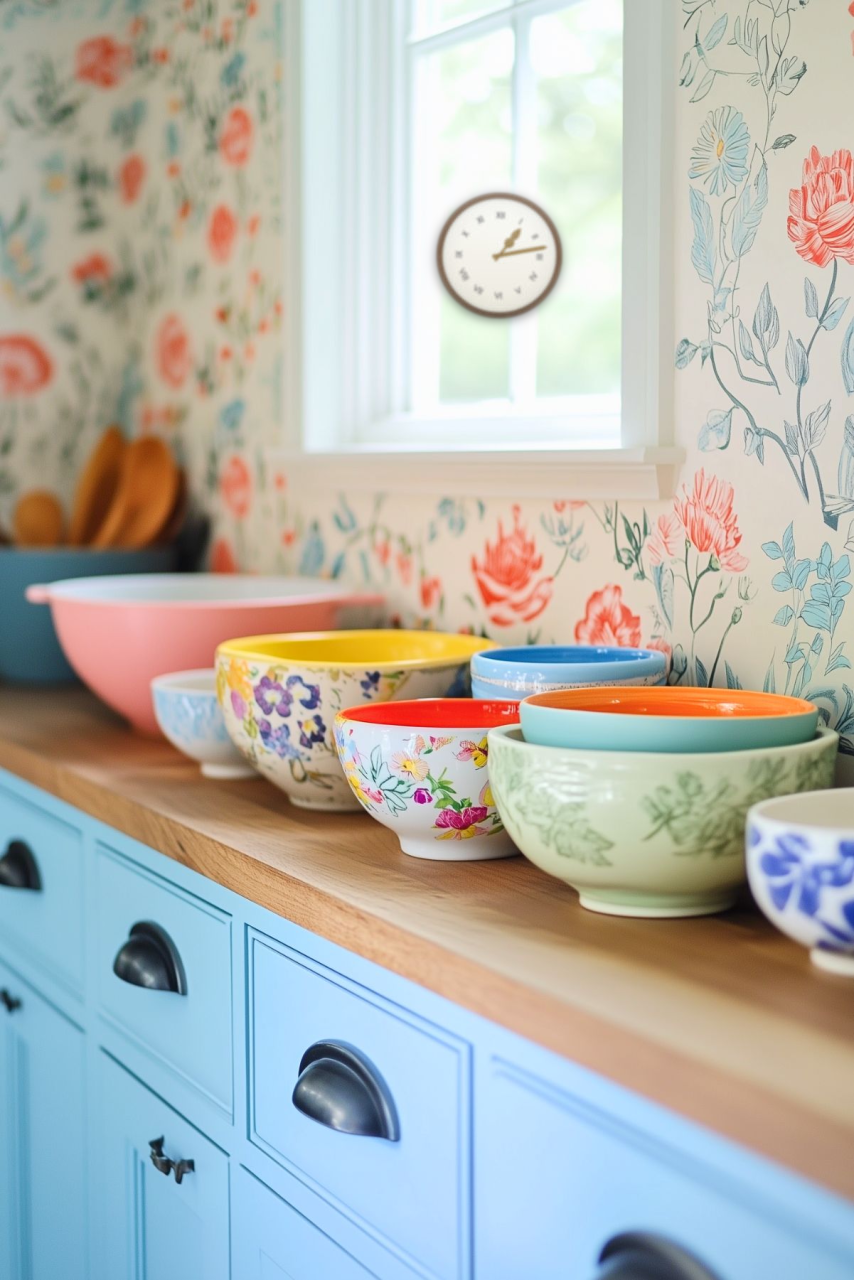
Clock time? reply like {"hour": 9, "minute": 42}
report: {"hour": 1, "minute": 13}
